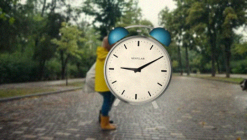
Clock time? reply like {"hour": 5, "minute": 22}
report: {"hour": 9, "minute": 10}
